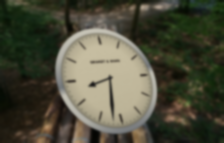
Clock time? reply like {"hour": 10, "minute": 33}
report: {"hour": 8, "minute": 32}
